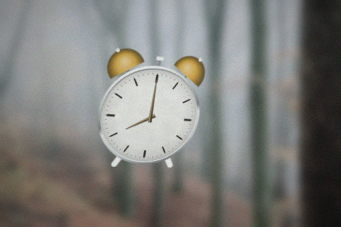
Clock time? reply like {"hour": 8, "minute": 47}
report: {"hour": 8, "minute": 0}
